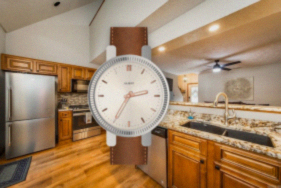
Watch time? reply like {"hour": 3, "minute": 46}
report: {"hour": 2, "minute": 35}
